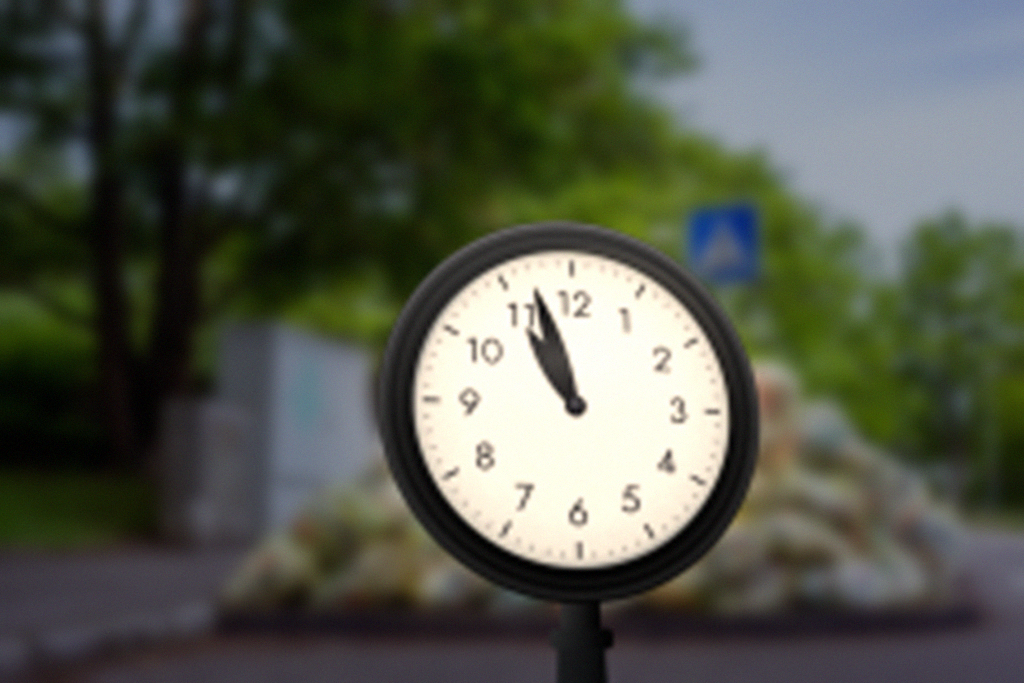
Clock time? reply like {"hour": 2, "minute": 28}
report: {"hour": 10, "minute": 57}
